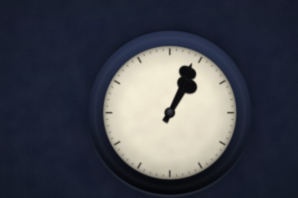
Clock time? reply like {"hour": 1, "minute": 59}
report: {"hour": 1, "minute": 4}
